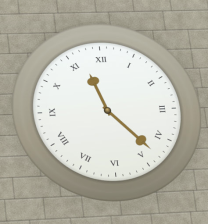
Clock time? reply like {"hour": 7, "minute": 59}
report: {"hour": 11, "minute": 23}
